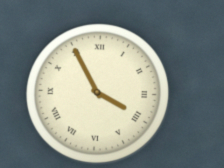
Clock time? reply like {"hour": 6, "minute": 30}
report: {"hour": 3, "minute": 55}
